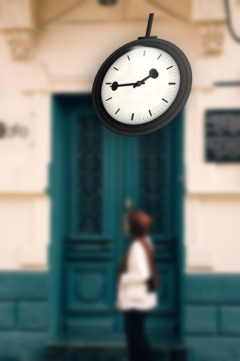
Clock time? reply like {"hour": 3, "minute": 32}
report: {"hour": 1, "minute": 44}
